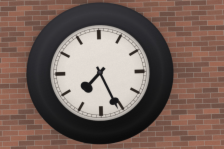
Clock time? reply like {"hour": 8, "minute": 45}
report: {"hour": 7, "minute": 26}
